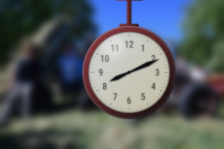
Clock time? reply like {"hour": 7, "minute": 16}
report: {"hour": 8, "minute": 11}
